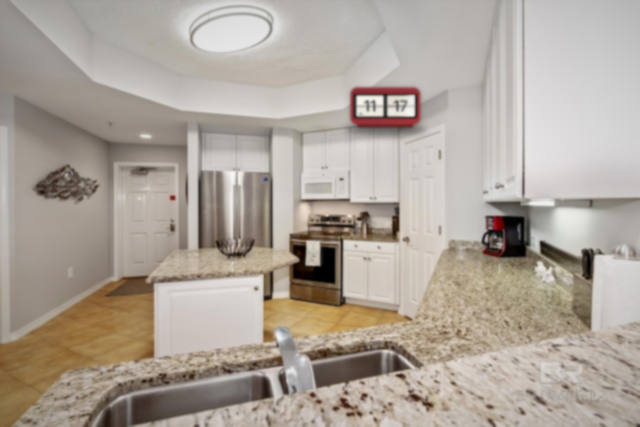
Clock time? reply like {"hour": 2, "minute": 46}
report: {"hour": 11, "minute": 17}
